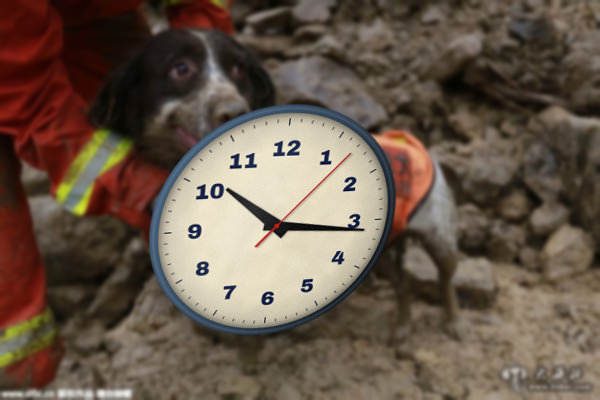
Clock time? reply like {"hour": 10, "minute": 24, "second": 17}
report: {"hour": 10, "minute": 16, "second": 7}
